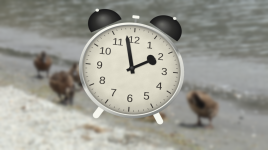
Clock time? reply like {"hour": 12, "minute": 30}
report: {"hour": 1, "minute": 58}
